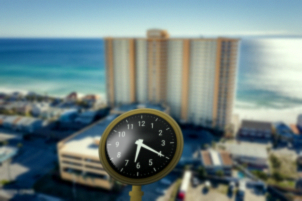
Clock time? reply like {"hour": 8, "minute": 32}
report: {"hour": 6, "minute": 20}
